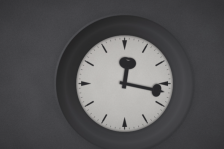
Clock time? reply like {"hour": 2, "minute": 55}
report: {"hour": 12, "minute": 17}
